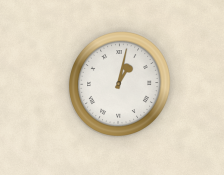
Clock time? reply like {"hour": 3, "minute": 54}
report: {"hour": 1, "minute": 2}
